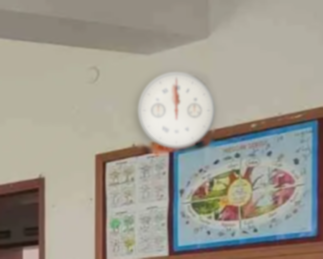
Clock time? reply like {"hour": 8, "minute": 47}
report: {"hour": 11, "minute": 59}
